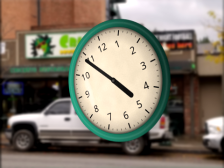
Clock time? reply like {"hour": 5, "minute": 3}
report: {"hour": 4, "minute": 54}
